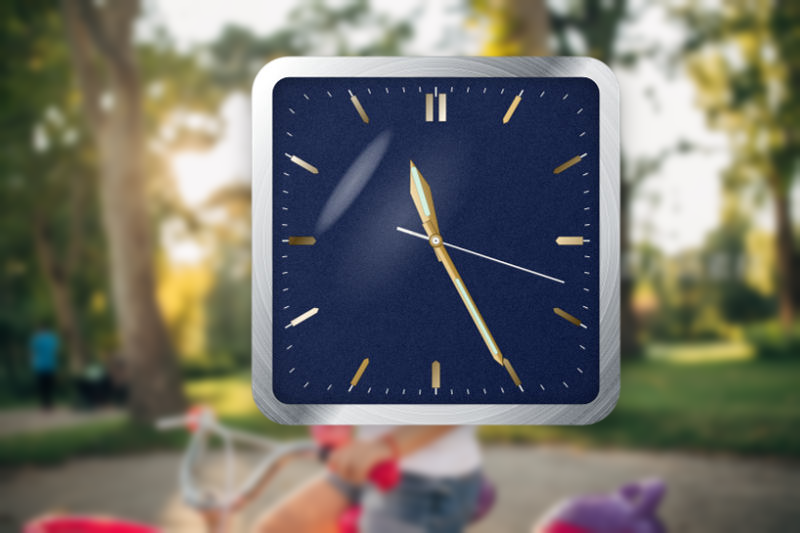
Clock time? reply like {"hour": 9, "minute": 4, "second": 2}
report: {"hour": 11, "minute": 25, "second": 18}
